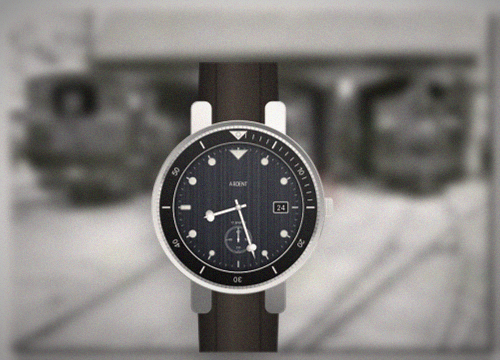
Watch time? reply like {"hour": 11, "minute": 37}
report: {"hour": 8, "minute": 27}
